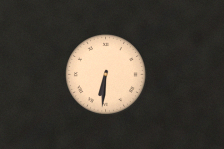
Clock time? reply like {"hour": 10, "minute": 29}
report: {"hour": 6, "minute": 31}
